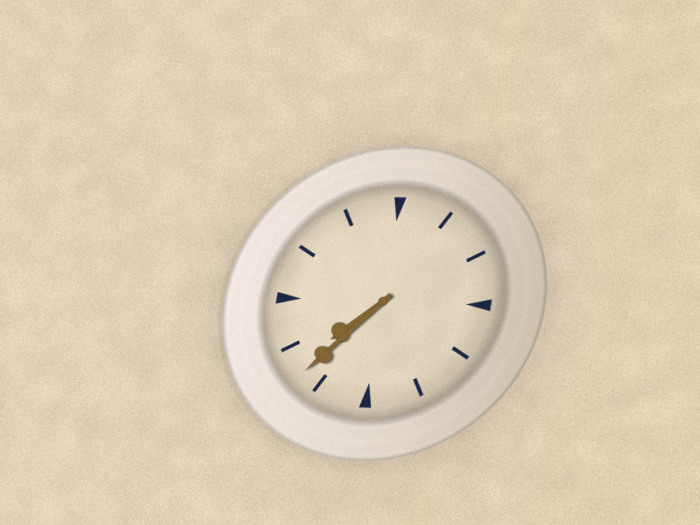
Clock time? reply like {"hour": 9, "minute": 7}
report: {"hour": 7, "minute": 37}
